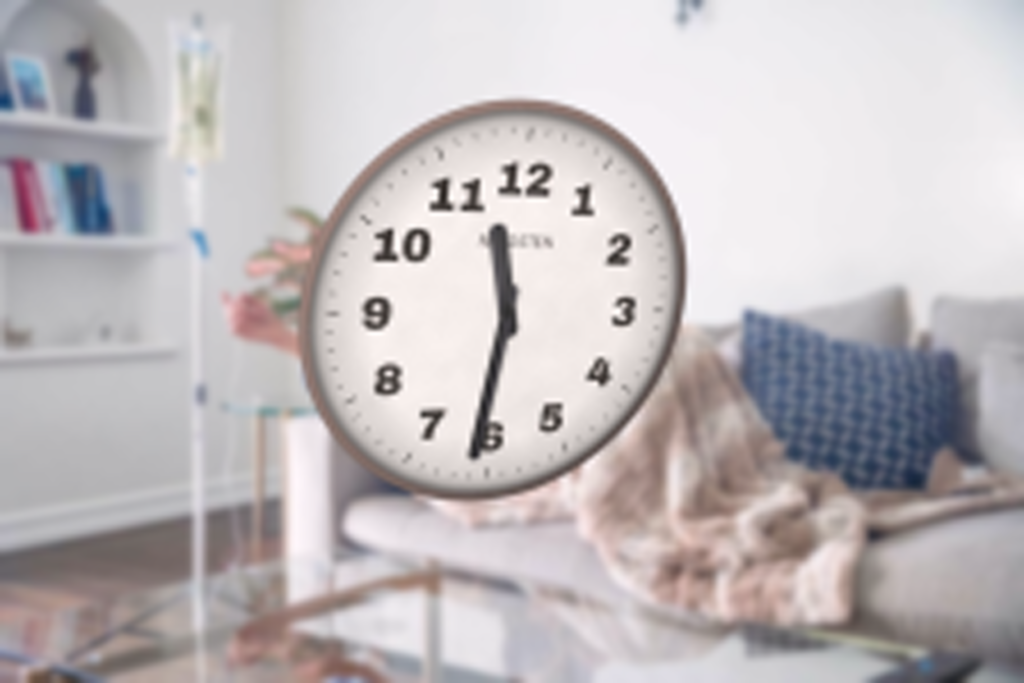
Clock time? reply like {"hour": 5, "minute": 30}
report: {"hour": 11, "minute": 31}
